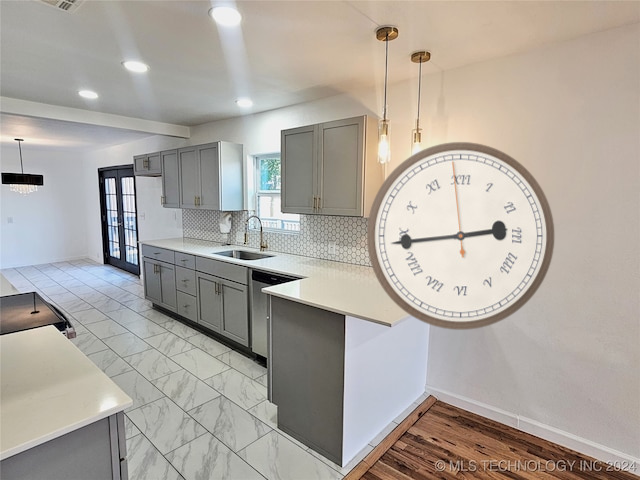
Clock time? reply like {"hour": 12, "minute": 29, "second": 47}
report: {"hour": 2, "minute": 43, "second": 59}
